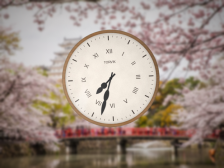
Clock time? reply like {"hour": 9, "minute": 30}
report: {"hour": 7, "minute": 33}
